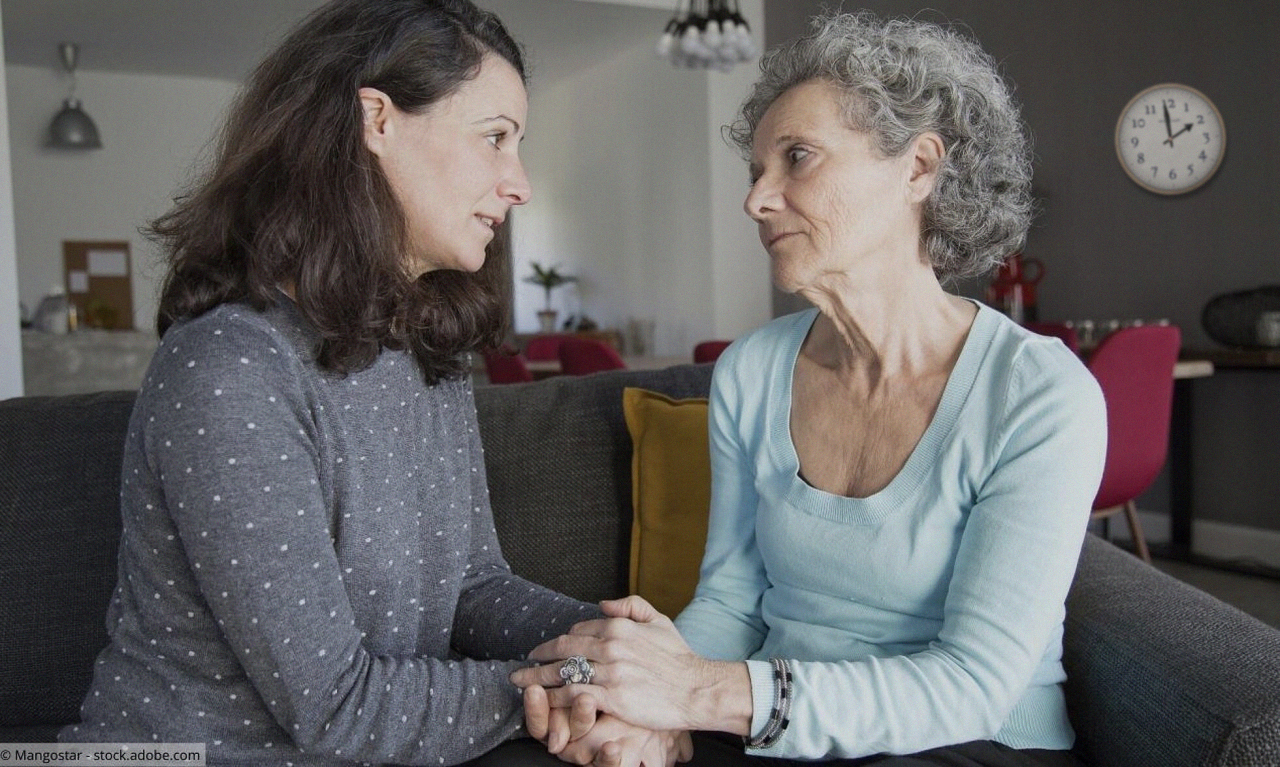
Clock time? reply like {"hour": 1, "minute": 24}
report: {"hour": 1, "minute": 59}
